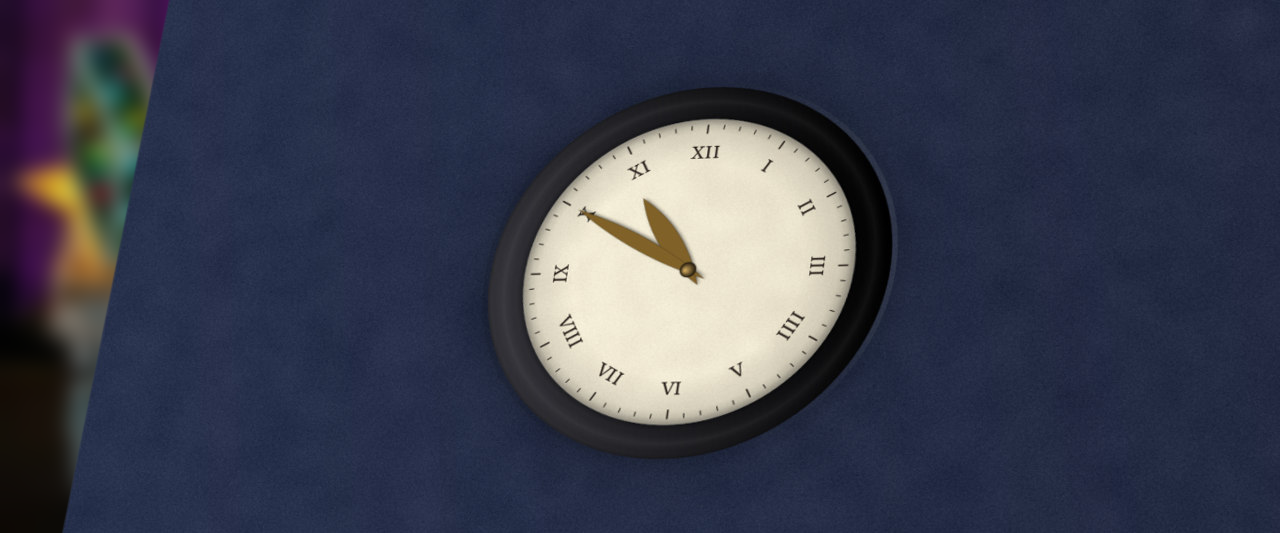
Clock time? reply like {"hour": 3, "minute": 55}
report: {"hour": 10, "minute": 50}
